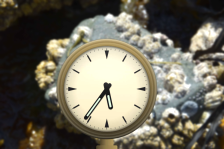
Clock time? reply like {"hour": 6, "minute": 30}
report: {"hour": 5, "minute": 36}
